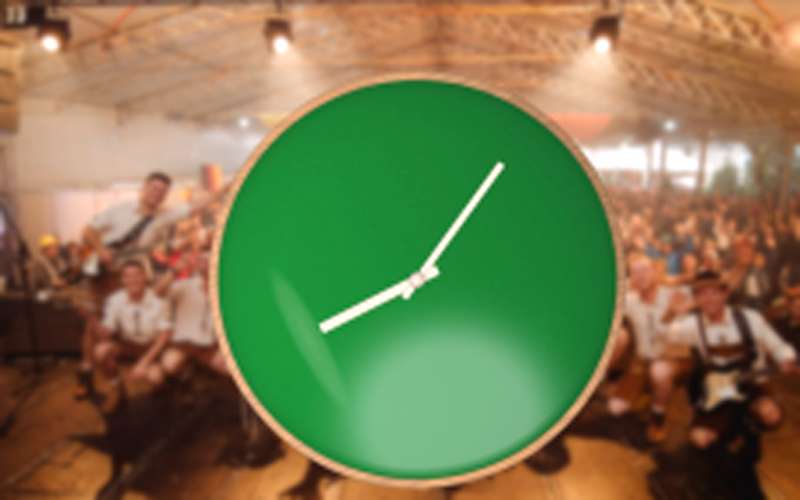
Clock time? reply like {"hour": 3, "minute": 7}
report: {"hour": 8, "minute": 6}
